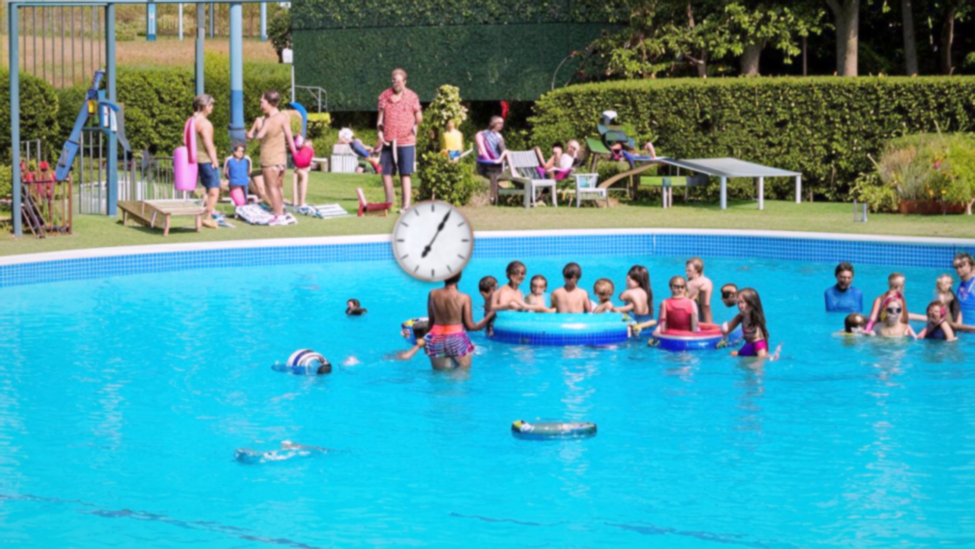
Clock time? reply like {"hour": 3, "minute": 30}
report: {"hour": 7, "minute": 5}
